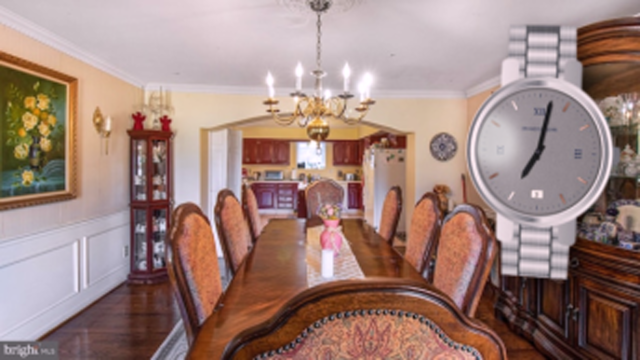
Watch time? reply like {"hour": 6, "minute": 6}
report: {"hour": 7, "minute": 2}
